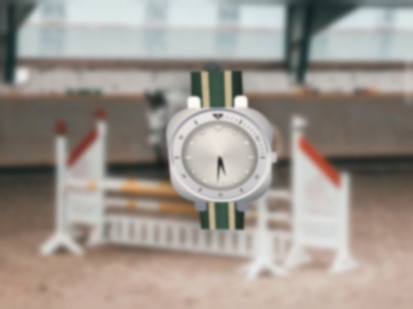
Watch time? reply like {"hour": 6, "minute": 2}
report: {"hour": 5, "minute": 31}
